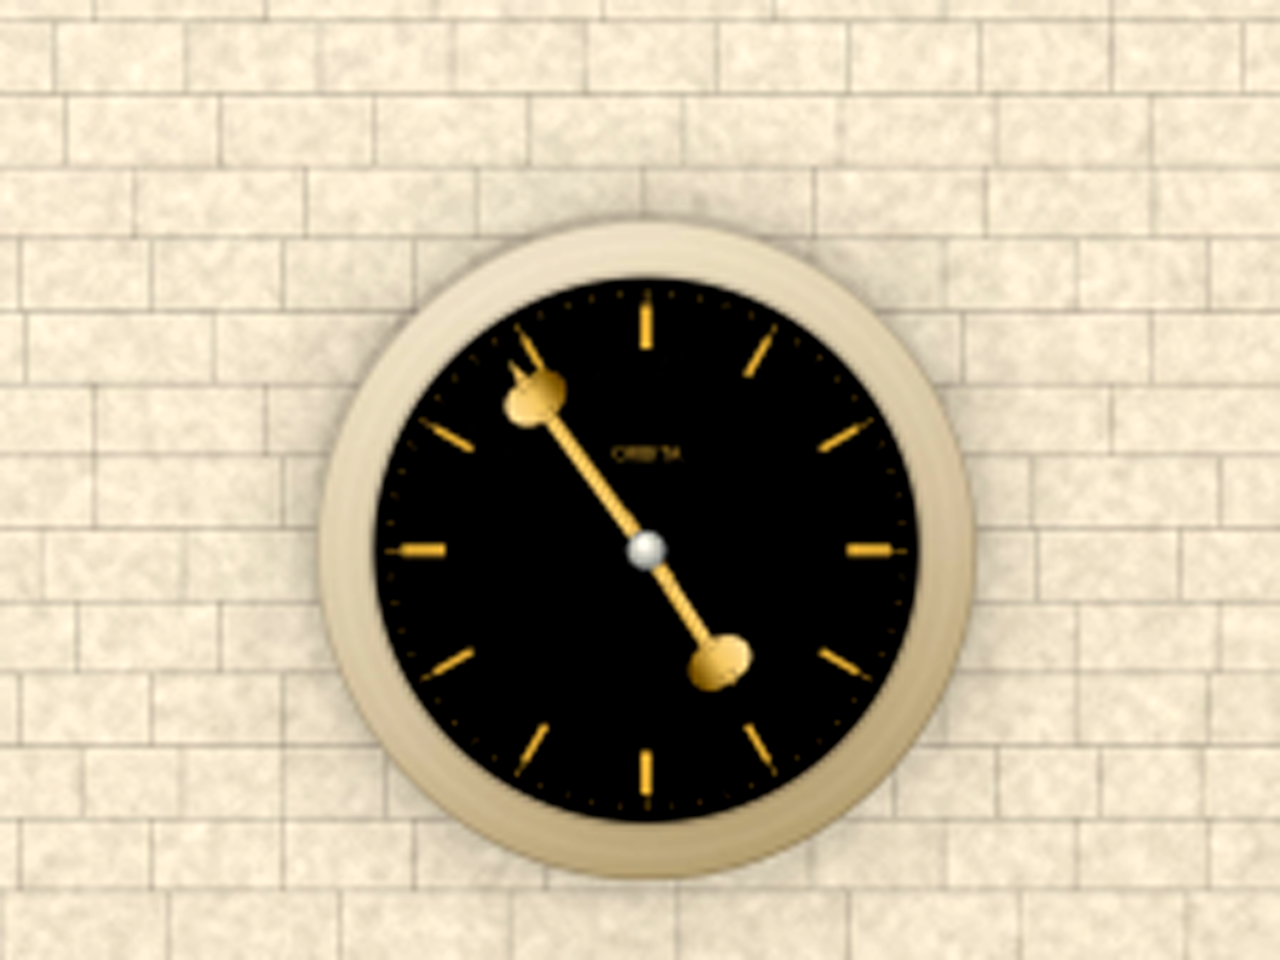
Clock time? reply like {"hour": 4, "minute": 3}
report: {"hour": 4, "minute": 54}
